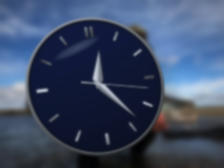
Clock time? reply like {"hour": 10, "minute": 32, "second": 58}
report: {"hour": 12, "minute": 23, "second": 17}
